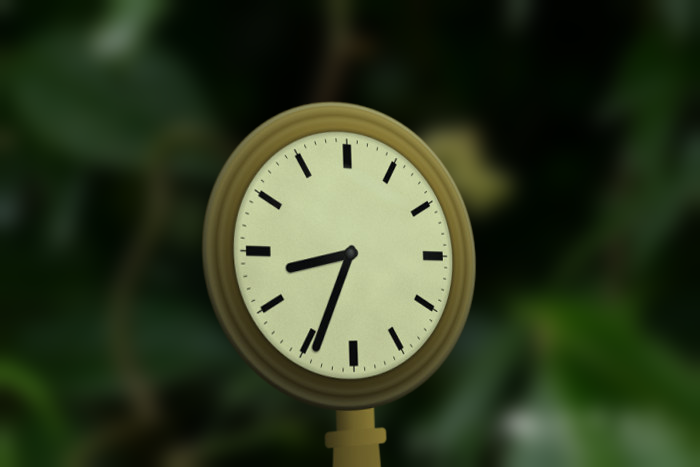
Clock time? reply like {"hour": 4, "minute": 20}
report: {"hour": 8, "minute": 34}
